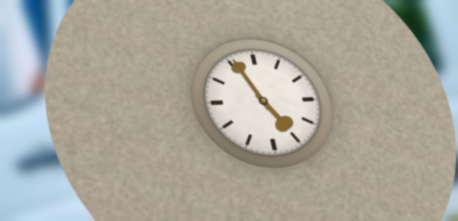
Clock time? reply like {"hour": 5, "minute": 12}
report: {"hour": 4, "minute": 56}
